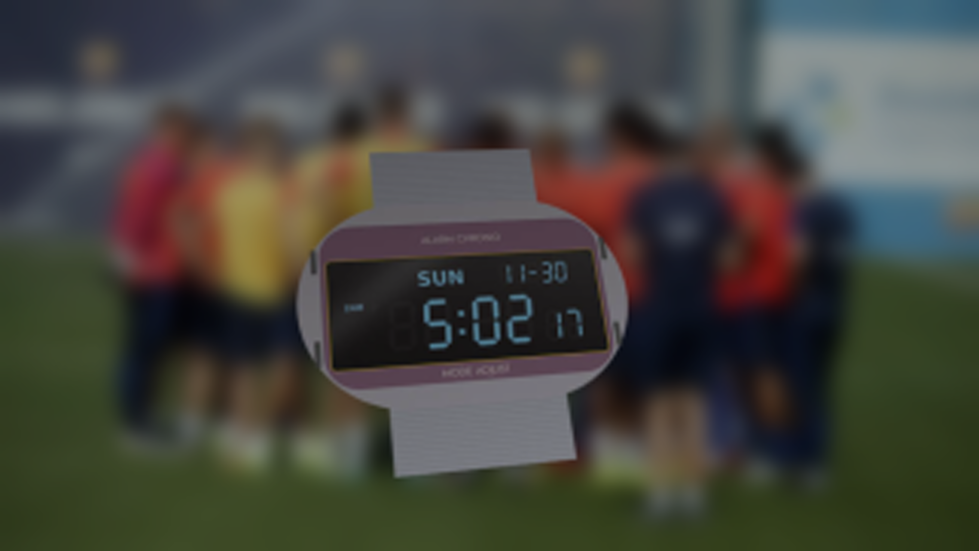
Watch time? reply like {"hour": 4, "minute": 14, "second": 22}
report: {"hour": 5, "minute": 2, "second": 17}
